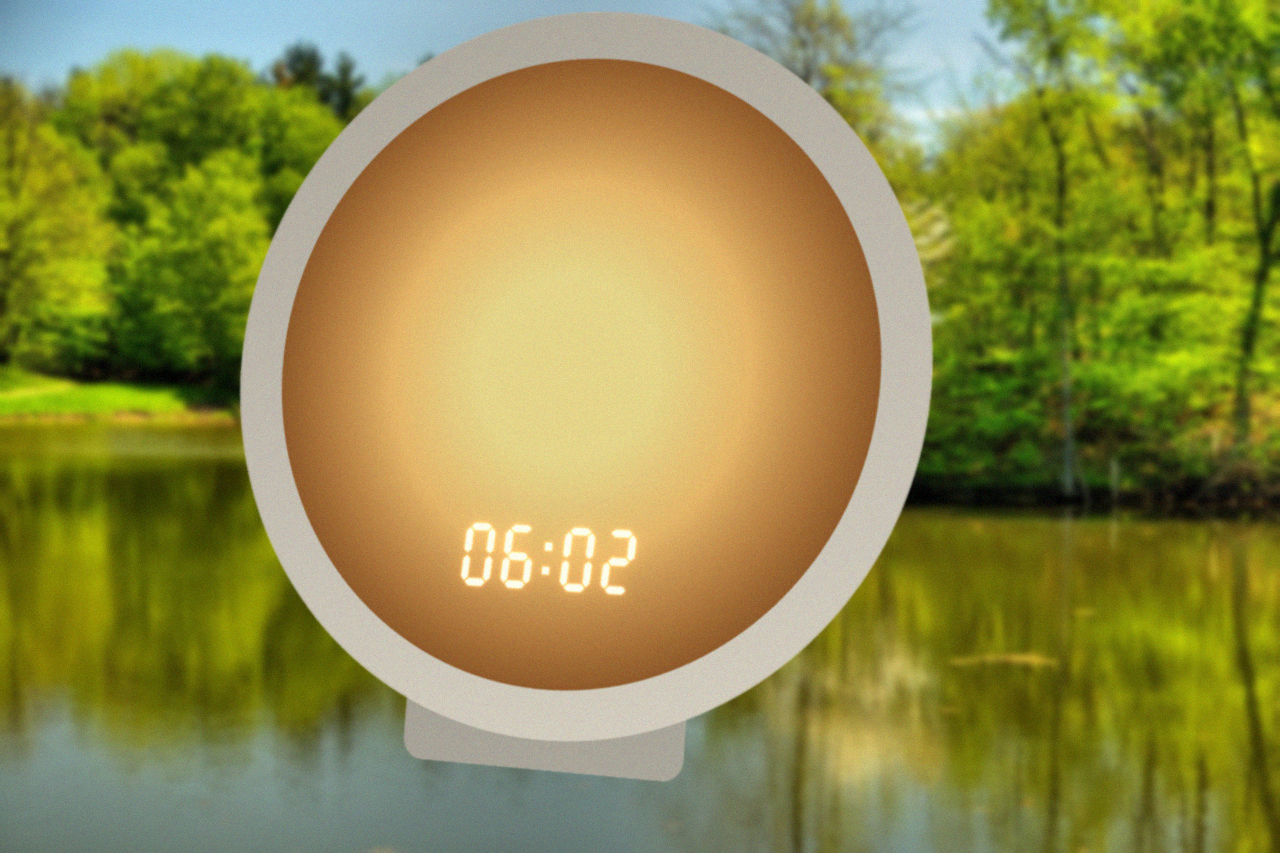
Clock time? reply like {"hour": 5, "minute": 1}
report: {"hour": 6, "minute": 2}
